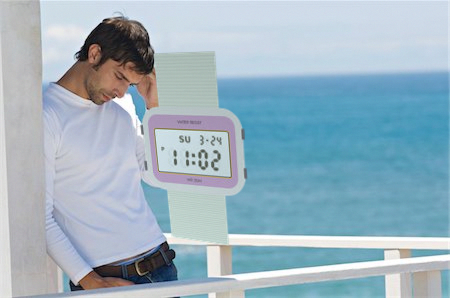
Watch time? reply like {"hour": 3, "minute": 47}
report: {"hour": 11, "minute": 2}
